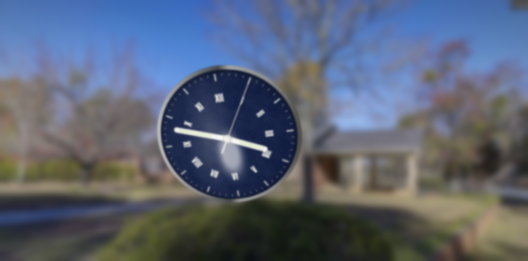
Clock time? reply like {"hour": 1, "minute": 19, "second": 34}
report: {"hour": 3, "minute": 48, "second": 5}
